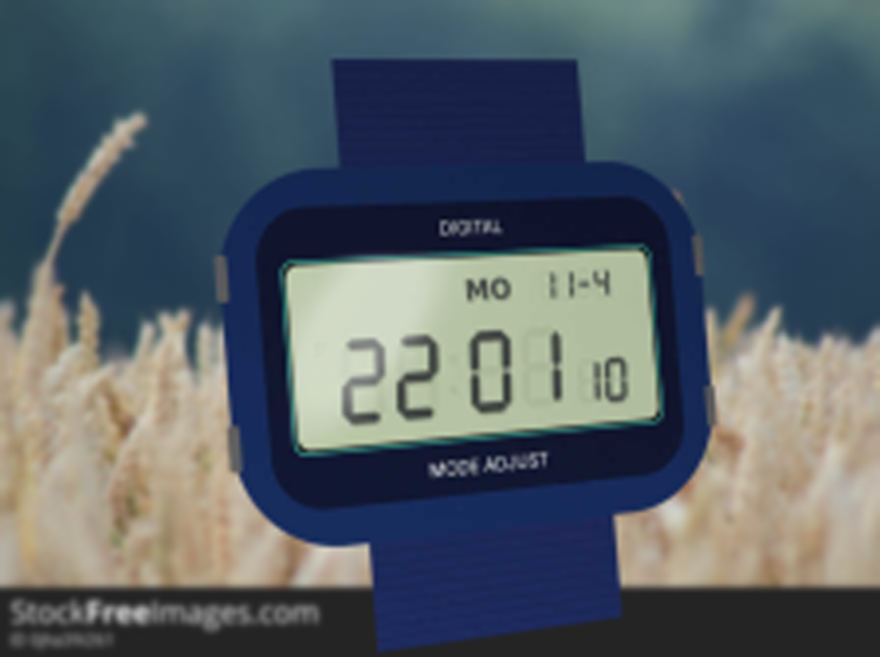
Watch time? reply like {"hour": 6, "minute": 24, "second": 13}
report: {"hour": 22, "minute": 1, "second": 10}
